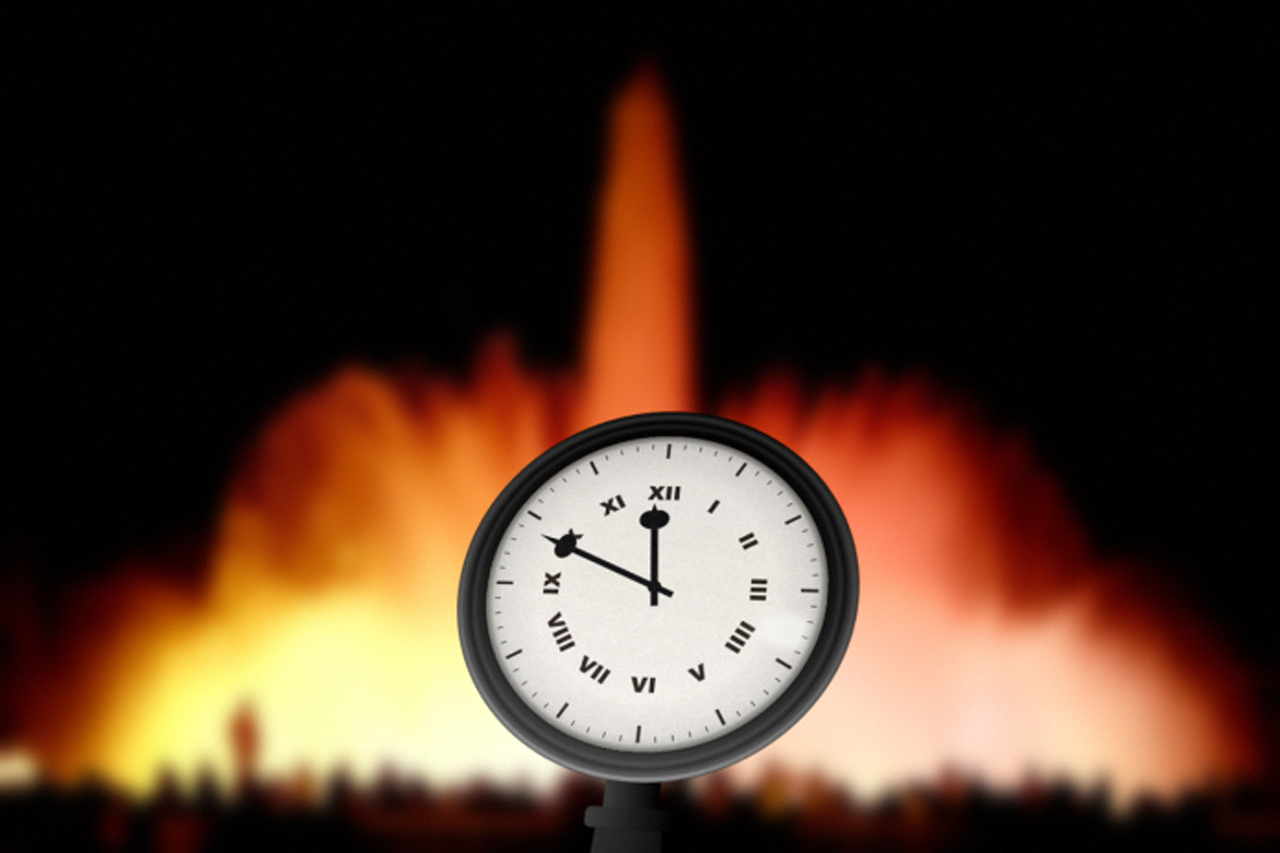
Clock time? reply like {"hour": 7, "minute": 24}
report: {"hour": 11, "minute": 49}
